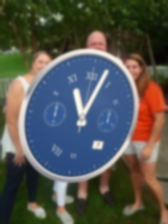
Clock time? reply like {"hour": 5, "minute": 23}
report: {"hour": 11, "minute": 3}
